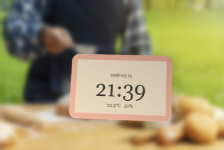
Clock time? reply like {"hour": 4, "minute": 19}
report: {"hour": 21, "minute": 39}
